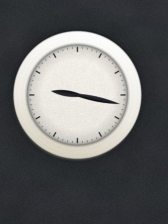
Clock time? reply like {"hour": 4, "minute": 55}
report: {"hour": 9, "minute": 17}
